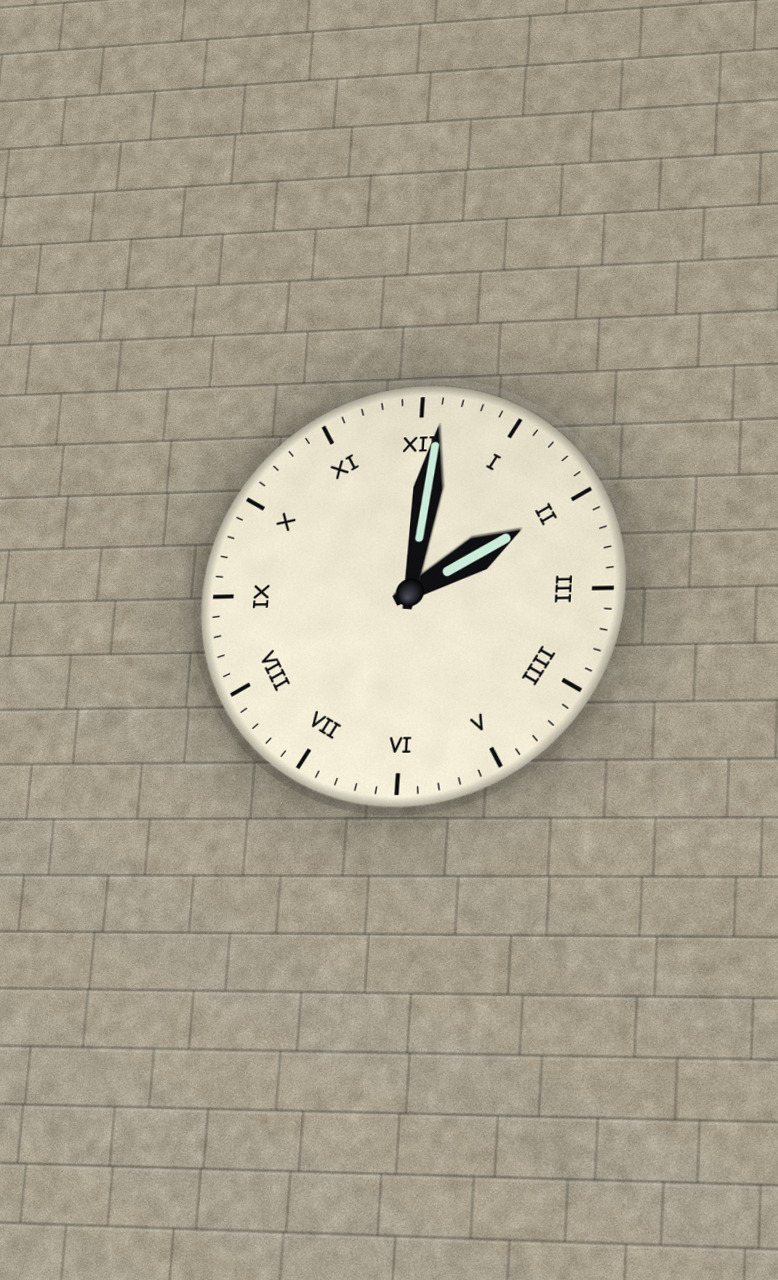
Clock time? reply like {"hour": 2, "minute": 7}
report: {"hour": 2, "minute": 1}
